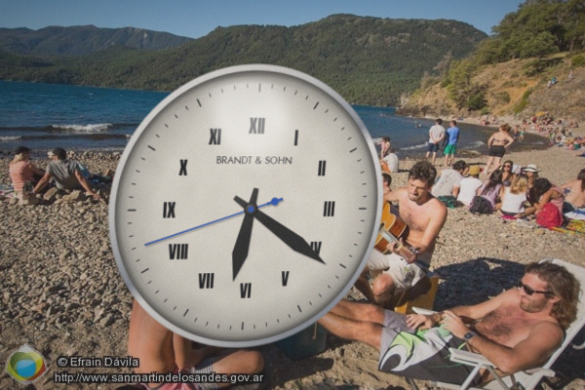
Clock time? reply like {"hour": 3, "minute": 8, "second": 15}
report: {"hour": 6, "minute": 20, "second": 42}
